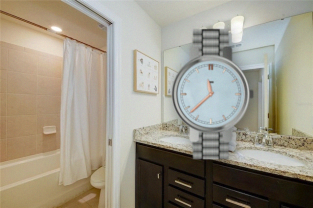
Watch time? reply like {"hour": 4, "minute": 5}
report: {"hour": 11, "minute": 38}
